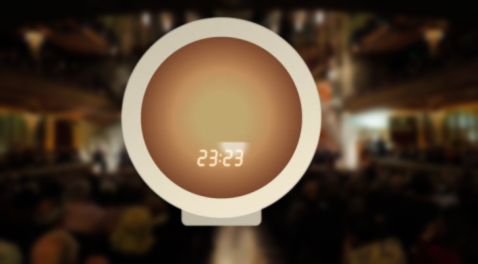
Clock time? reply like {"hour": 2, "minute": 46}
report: {"hour": 23, "minute": 23}
